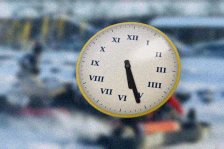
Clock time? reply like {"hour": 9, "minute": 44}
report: {"hour": 5, "minute": 26}
